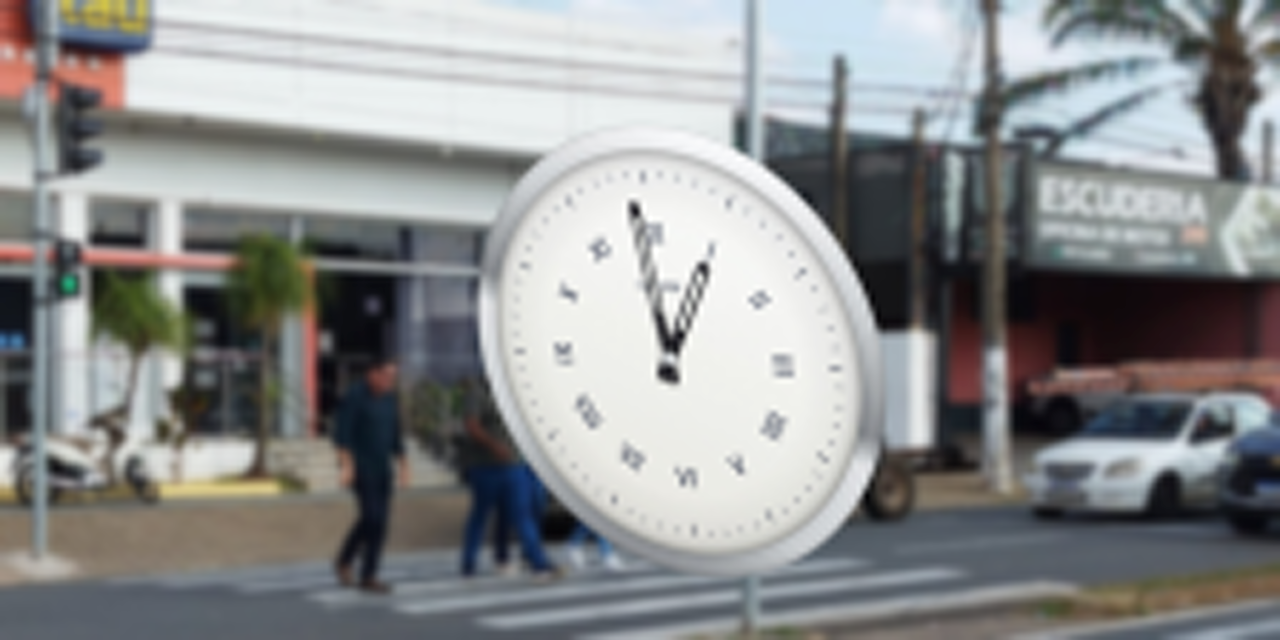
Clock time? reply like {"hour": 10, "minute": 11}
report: {"hour": 12, "minute": 59}
